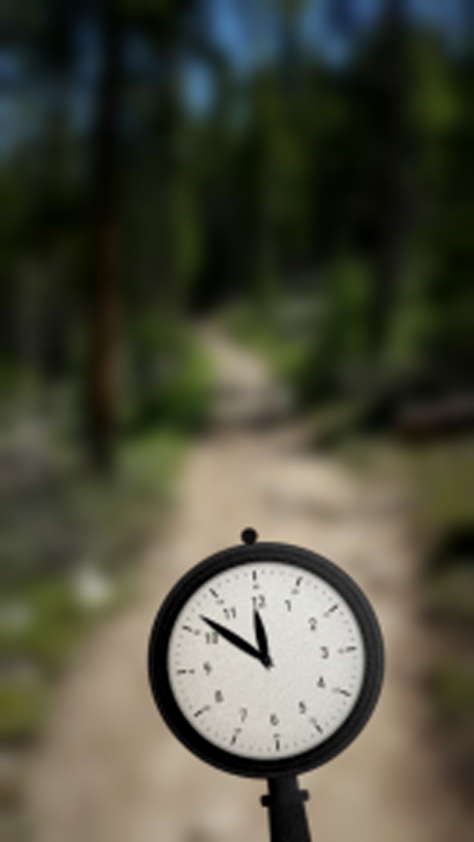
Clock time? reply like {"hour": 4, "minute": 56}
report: {"hour": 11, "minute": 52}
